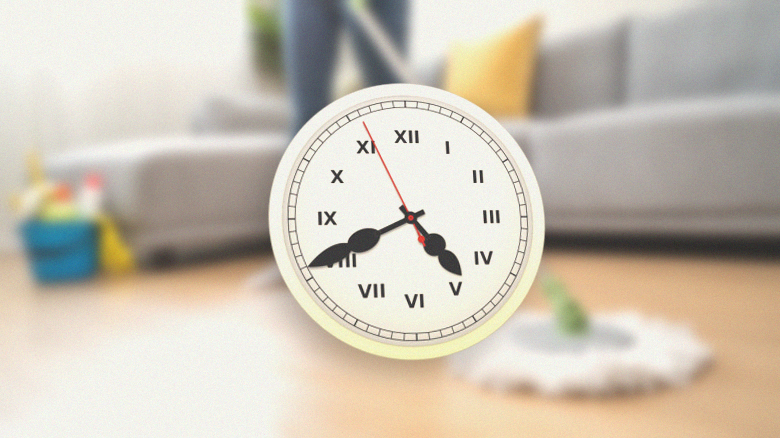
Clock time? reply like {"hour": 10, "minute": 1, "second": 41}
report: {"hour": 4, "minute": 40, "second": 56}
